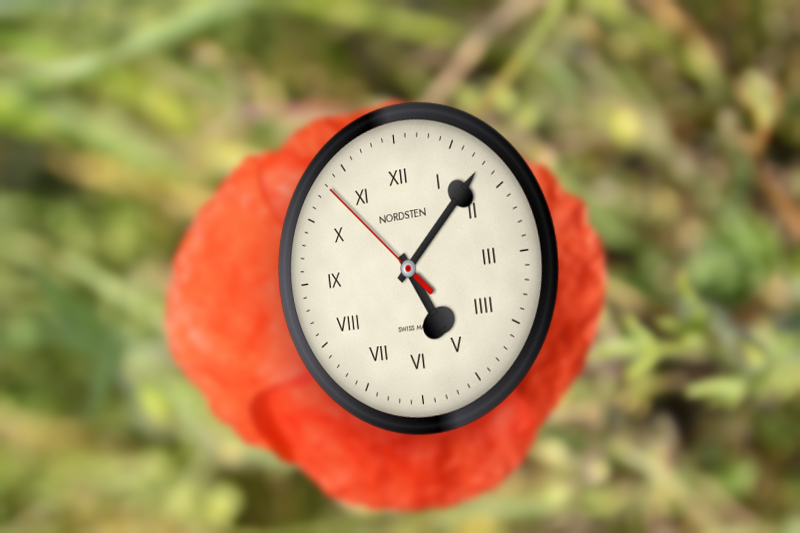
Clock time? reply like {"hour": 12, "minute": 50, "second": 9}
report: {"hour": 5, "minute": 7, "second": 53}
